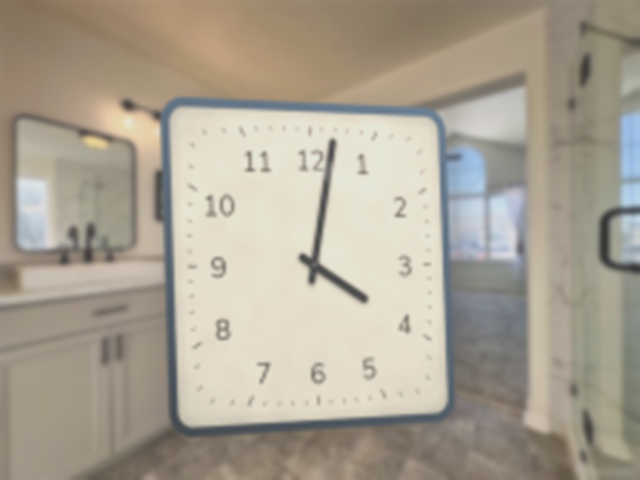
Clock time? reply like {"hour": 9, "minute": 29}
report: {"hour": 4, "minute": 2}
